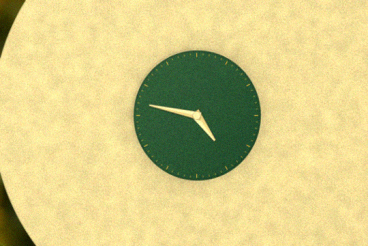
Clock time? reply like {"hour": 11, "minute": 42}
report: {"hour": 4, "minute": 47}
